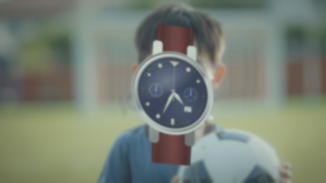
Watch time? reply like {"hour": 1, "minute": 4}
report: {"hour": 4, "minute": 34}
